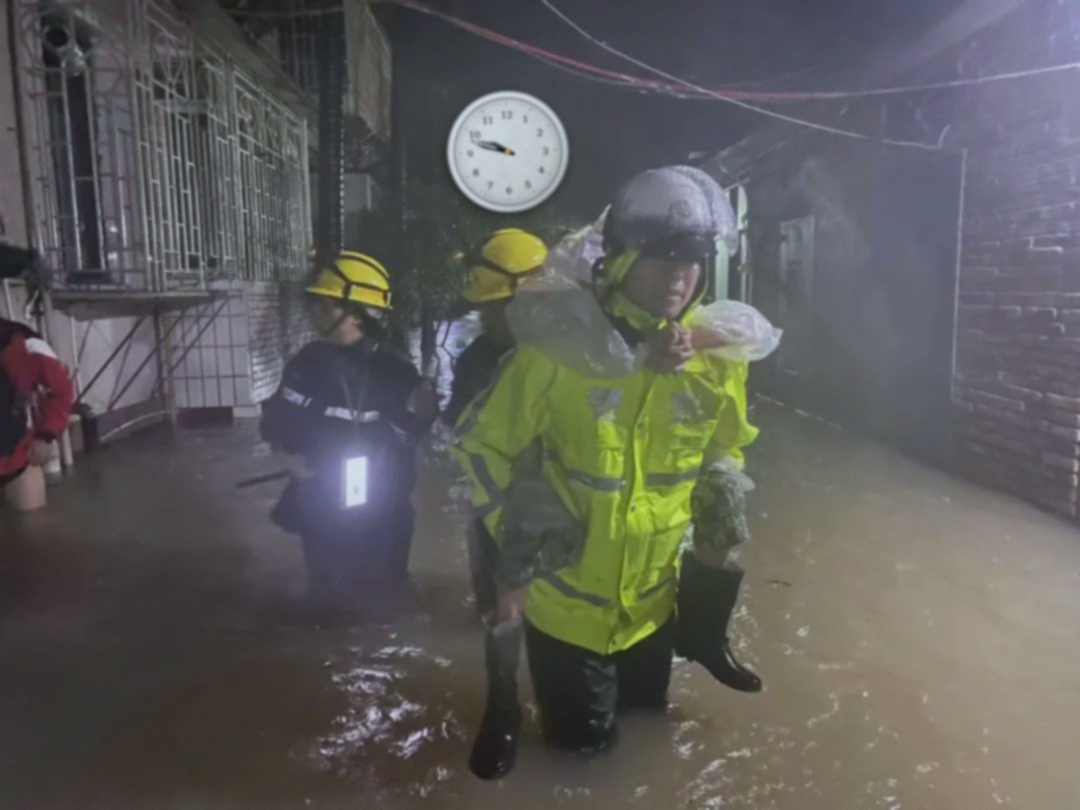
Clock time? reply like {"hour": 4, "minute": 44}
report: {"hour": 9, "minute": 48}
